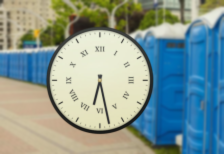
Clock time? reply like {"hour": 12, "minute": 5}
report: {"hour": 6, "minute": 28}
